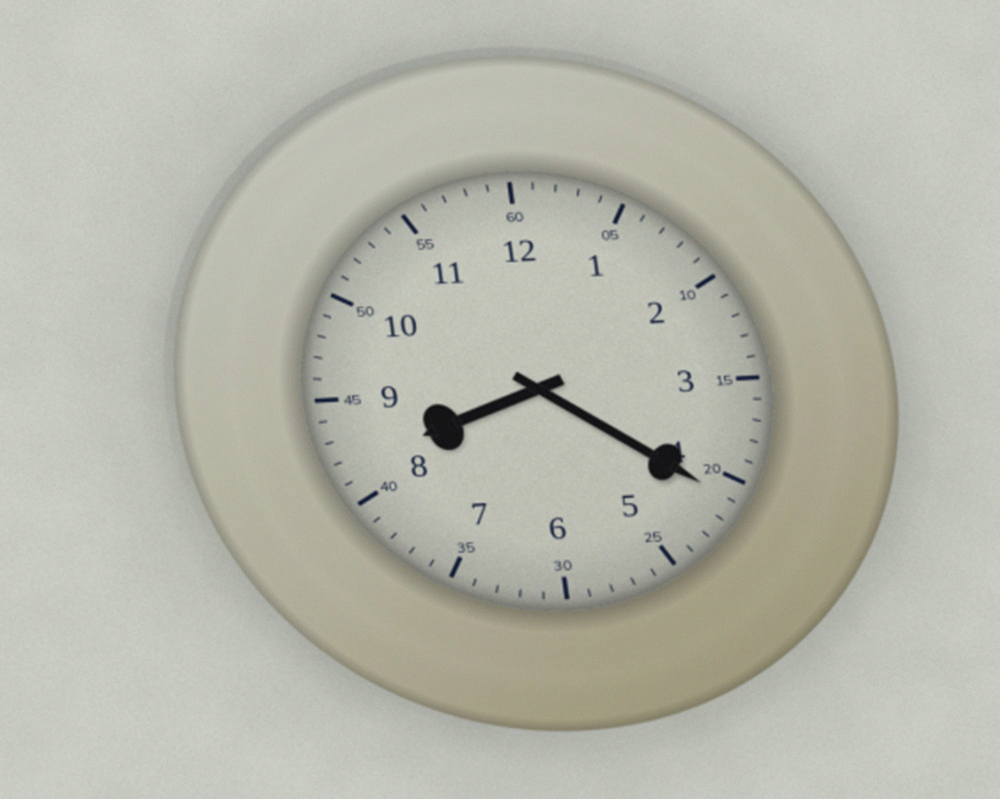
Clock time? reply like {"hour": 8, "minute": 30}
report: {"hour": 8, "minute": 21}
